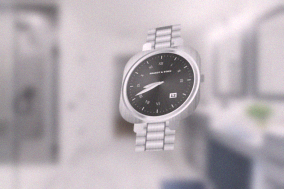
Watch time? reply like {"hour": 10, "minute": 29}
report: {"hour": 8, "minute": 41}
